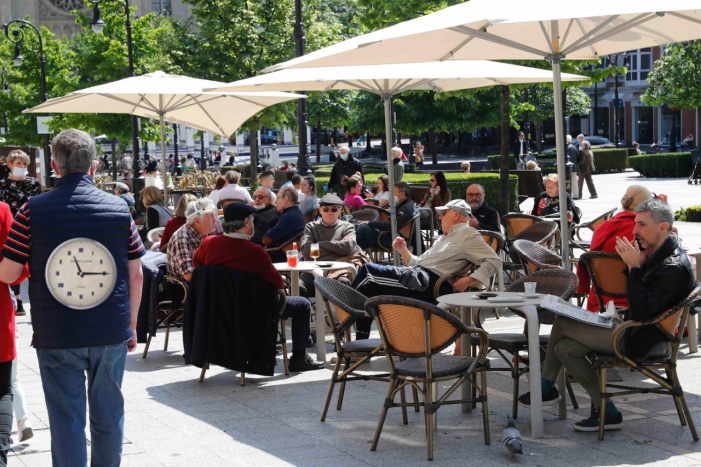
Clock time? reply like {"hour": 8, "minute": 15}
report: {"hour": 11, "minute": 15}
